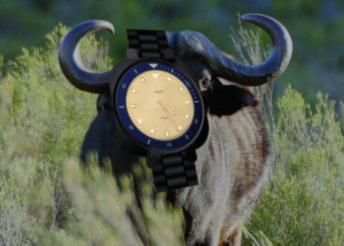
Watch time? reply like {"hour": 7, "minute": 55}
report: {"hour": 4, "minute": 26}
